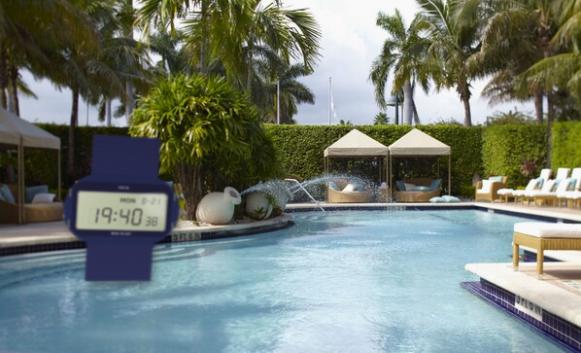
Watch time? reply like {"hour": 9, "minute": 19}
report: {"hour": 19, "minute": 40}
